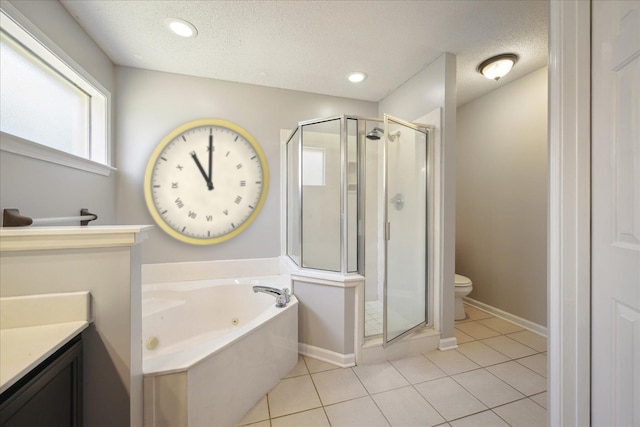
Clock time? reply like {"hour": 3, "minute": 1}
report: {"hour": 11, "minute": 0}
